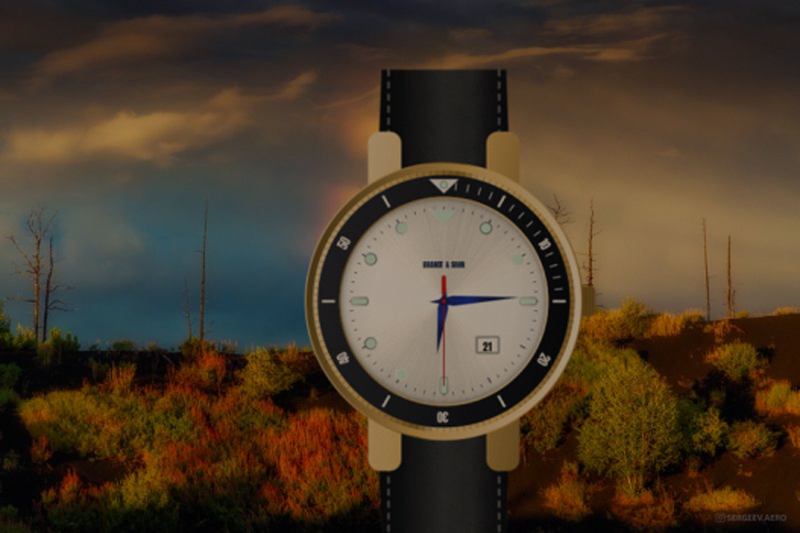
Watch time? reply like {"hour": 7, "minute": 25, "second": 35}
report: {"hour": 6, "minute": 14, "second": 30}
